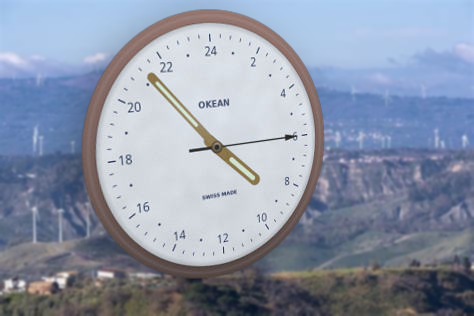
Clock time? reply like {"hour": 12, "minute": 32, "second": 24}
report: {"hour": 8, "minute": 53, "second": 15}
